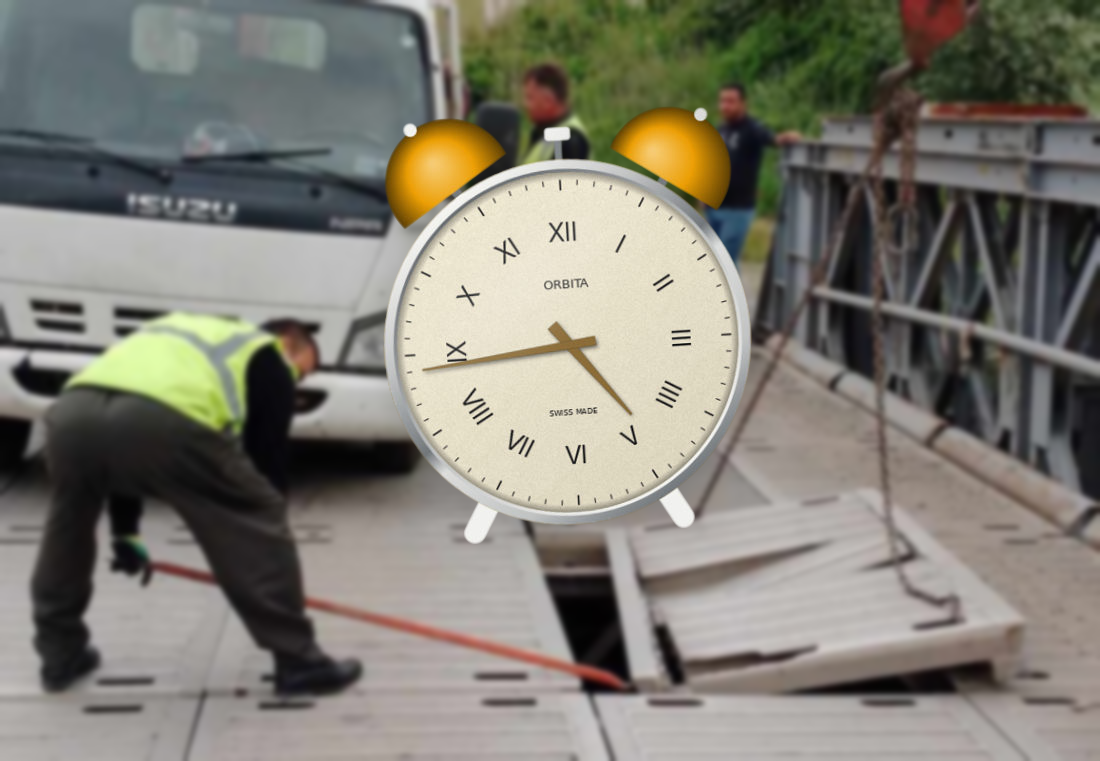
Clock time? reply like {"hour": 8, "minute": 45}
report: {"hour": 4, "minute": 44}
